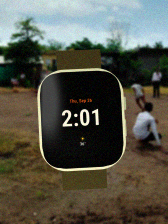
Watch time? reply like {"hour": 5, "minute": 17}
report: {"hour": 2, "minute": 1}
